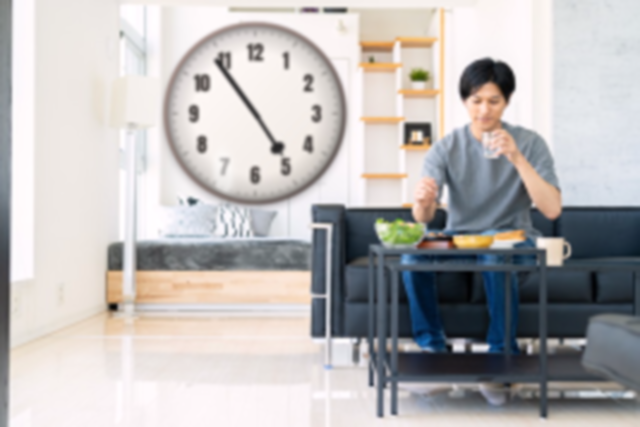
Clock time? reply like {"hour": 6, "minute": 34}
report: {"hour": 4, "minute": 54}
